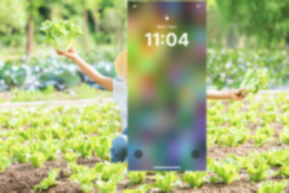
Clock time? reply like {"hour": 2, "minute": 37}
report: {"hour": 11, "minute": 4}
